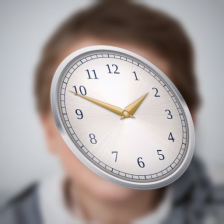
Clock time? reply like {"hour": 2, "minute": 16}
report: {"hour": 1, "minute": 49}
